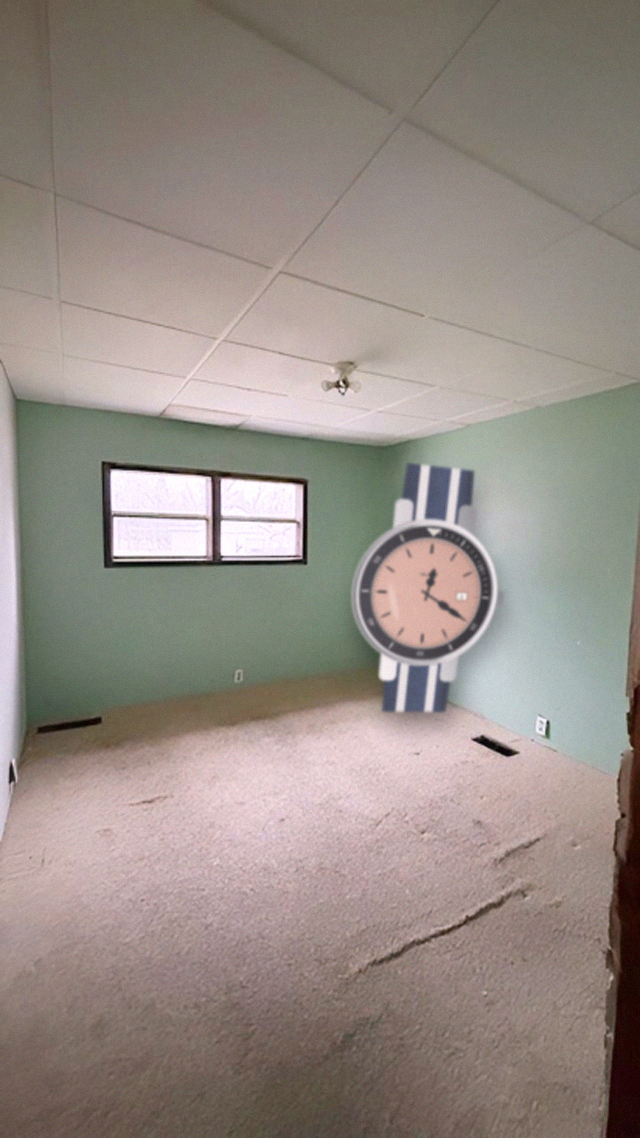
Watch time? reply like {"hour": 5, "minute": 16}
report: {"hour": 12, "minute": 20}
